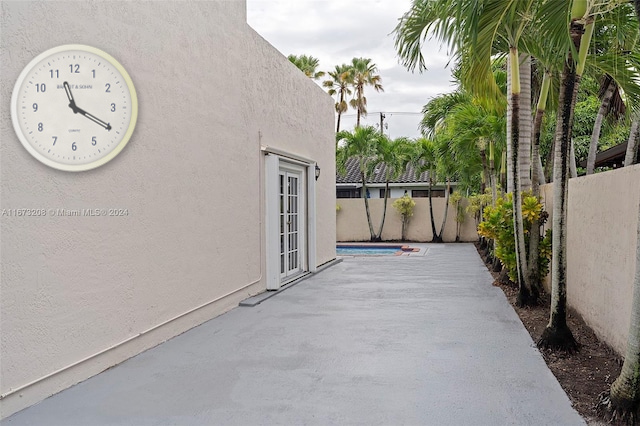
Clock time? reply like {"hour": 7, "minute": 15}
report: {"hour": 11, "minute": 20}
